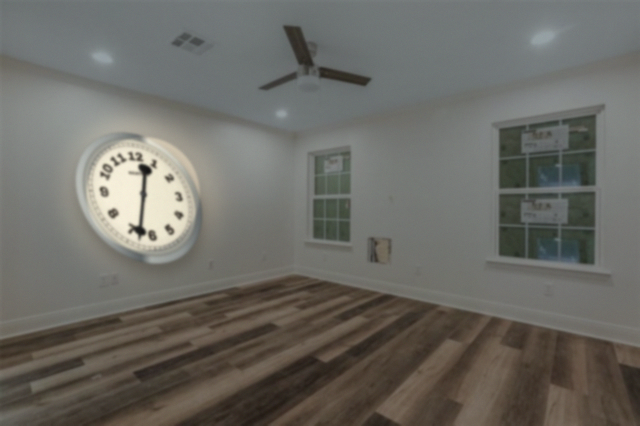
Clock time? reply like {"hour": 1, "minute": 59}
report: {"hour": 12, "minute": 33}
